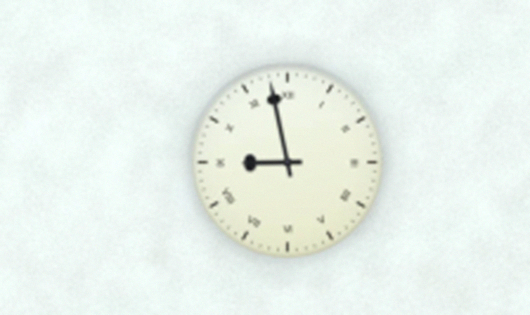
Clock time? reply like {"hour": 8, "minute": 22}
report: {"hour": 8, "minute": 58}
